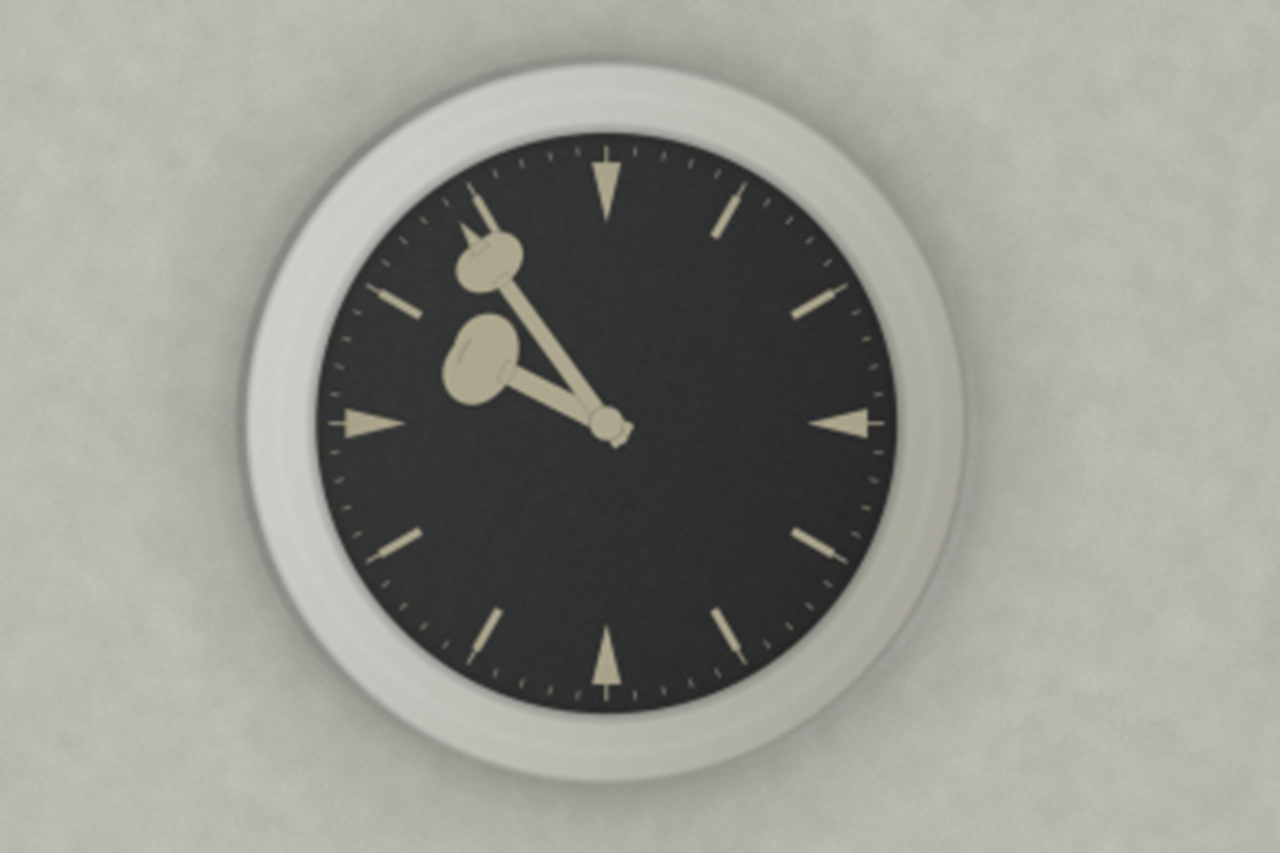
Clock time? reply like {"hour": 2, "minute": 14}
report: {"hour": 9, "minute": 54}
